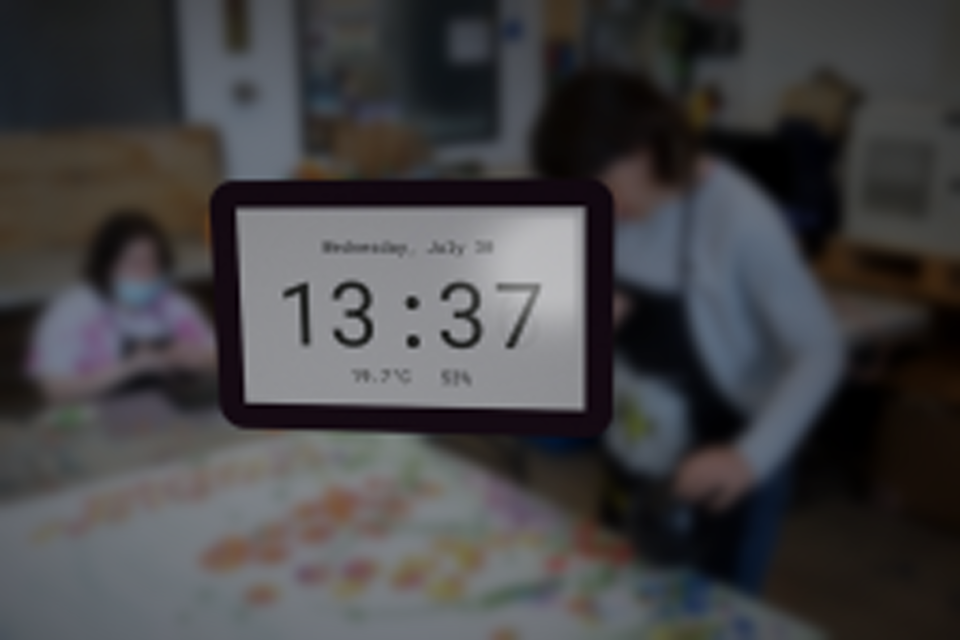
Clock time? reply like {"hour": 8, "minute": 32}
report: {"hour": 13, "minute": 37}
